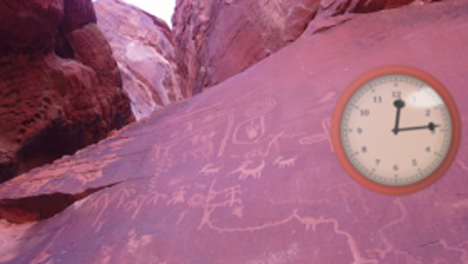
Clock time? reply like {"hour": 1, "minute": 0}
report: {"hour": 12, "minute": 14}
